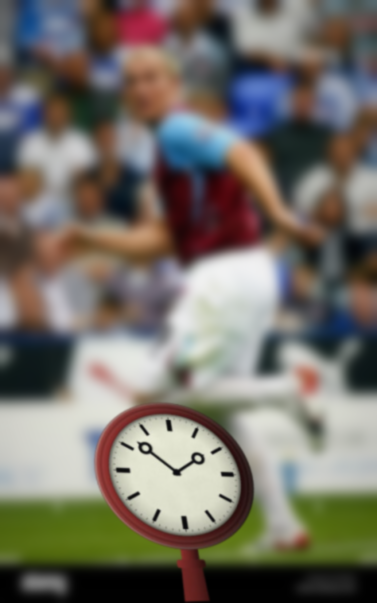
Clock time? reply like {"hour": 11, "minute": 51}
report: {"hour": 1, "minute": 52}
